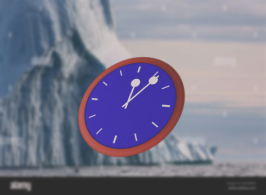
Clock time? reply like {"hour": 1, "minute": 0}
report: {"hour": 12, "minute": 6}
